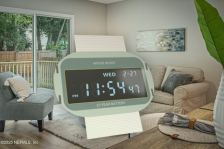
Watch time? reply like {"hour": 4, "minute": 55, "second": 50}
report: {"hour": 11, "minute": 54, "second": 47}
